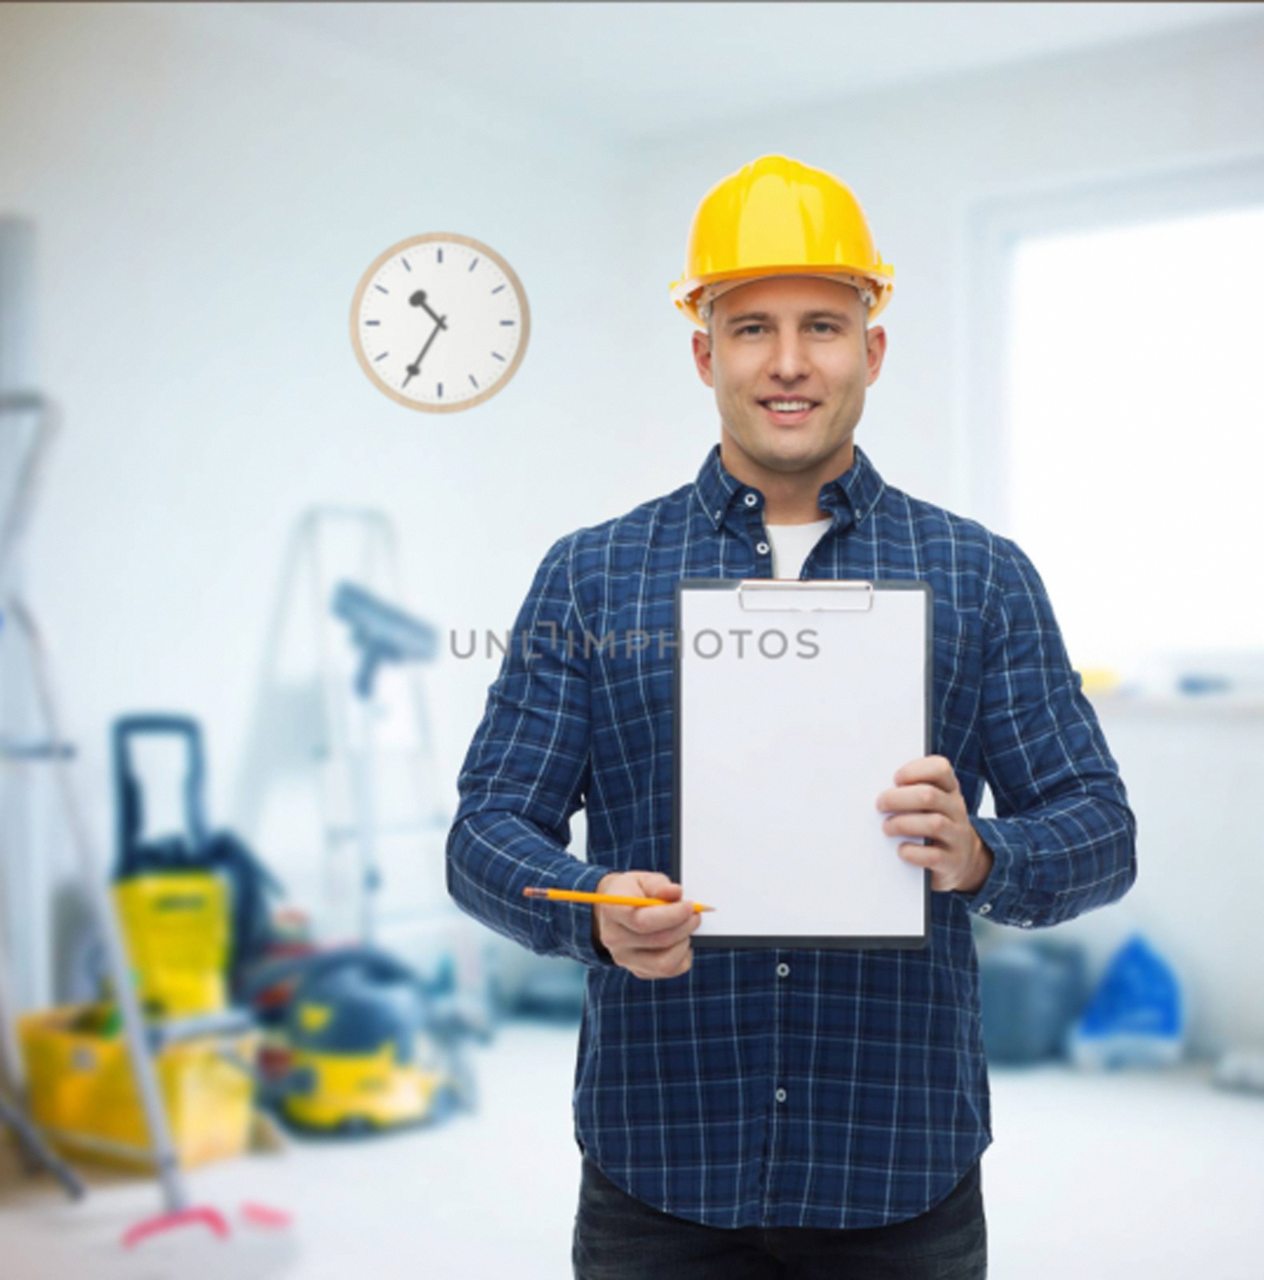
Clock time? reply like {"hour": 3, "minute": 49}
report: {"hour": 10, "minute": 35}
